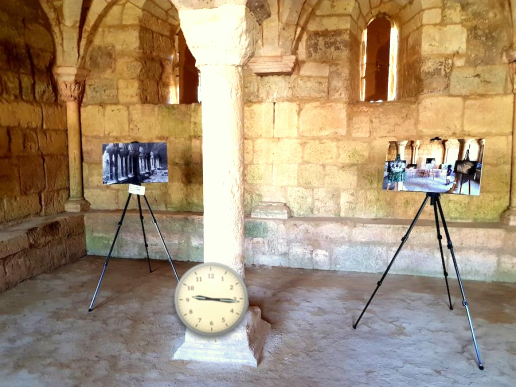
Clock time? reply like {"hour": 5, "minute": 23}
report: {"hour": 9, "minute": 16}
